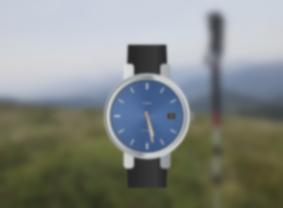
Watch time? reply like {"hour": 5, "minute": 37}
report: {"hour": 5, "minute": 28}
